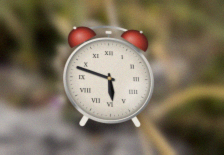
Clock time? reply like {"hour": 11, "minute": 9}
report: {"hour": 5, "minute": 48}
